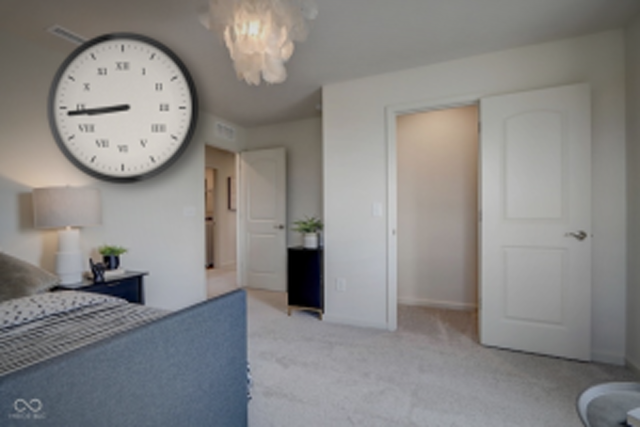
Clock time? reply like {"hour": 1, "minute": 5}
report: {"hour": 8, "minute": 44}
